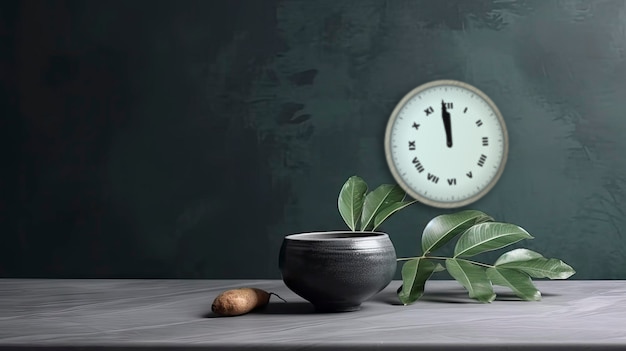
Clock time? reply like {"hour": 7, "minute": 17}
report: {"hour": 11, "minute": 59}
